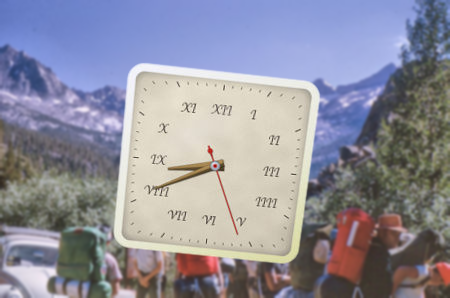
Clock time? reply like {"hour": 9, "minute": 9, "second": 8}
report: {"hour": 8, "minute": 40, "second": 26}
